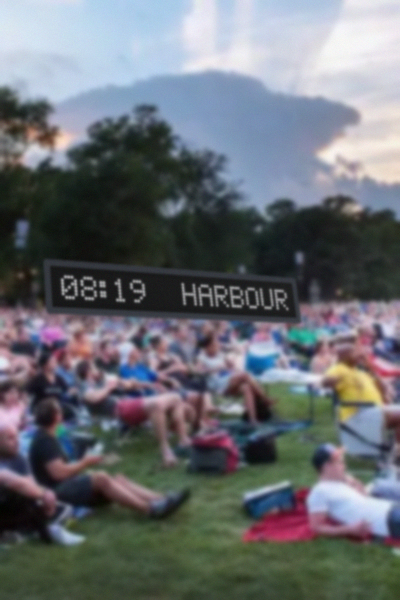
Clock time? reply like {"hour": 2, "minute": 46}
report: {"hour": 8, "minute": 19}
